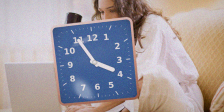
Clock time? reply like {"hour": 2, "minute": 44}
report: {"hour": 3, "minute": 55}
